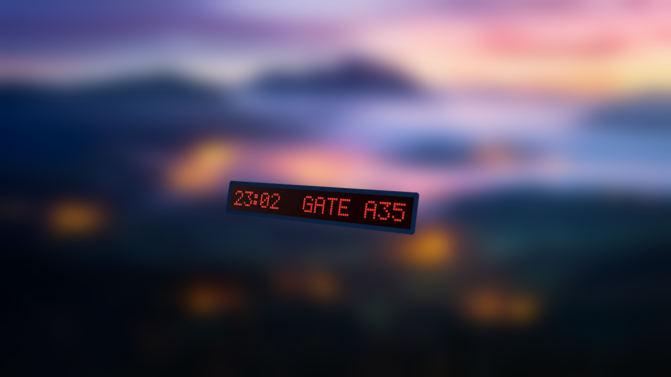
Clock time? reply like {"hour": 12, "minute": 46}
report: {"hour": 23, "minute": 2}
